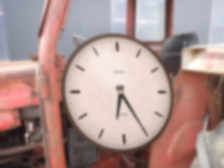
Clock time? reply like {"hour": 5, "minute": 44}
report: {"hour": 6, "minute": 25}
